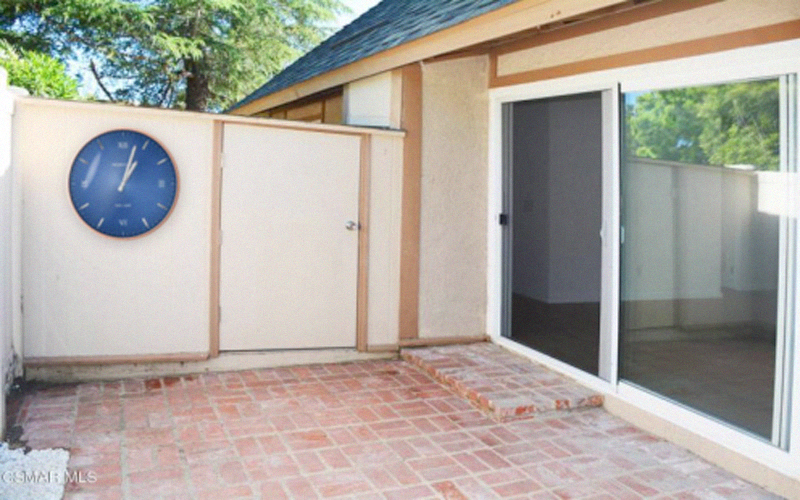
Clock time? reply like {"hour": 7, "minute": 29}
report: {"hour": 1, "minute": 3}
